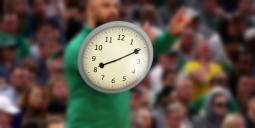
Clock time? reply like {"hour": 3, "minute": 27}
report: {"hour": 8, "minute": 10}
